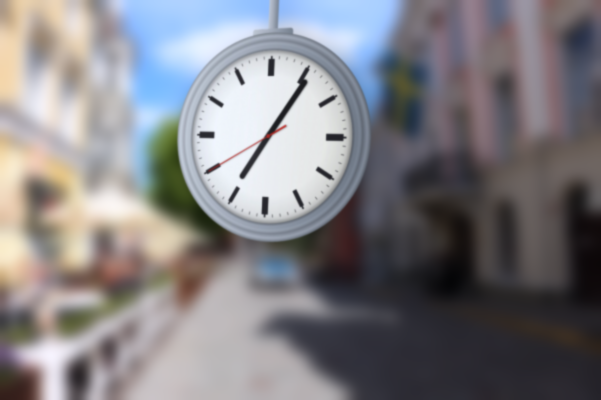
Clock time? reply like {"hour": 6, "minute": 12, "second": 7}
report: {"hour": 7, "minute": 5, "second": 40}
